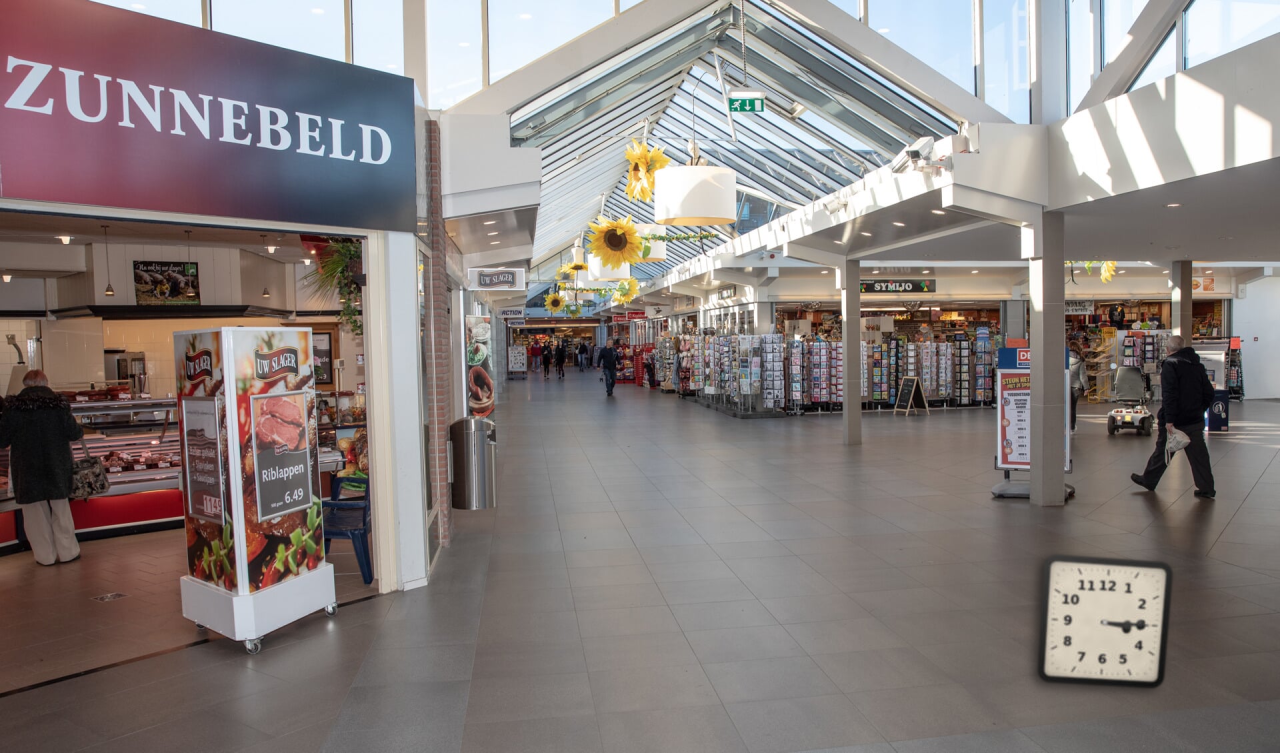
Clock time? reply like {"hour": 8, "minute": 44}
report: {"hour": 3, "minute": 15}
